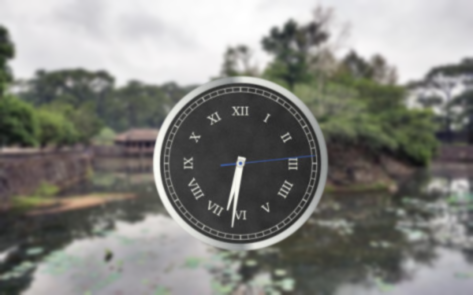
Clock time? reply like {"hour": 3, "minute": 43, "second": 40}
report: {"hour": 6, "minute": 31, "second": 14}
